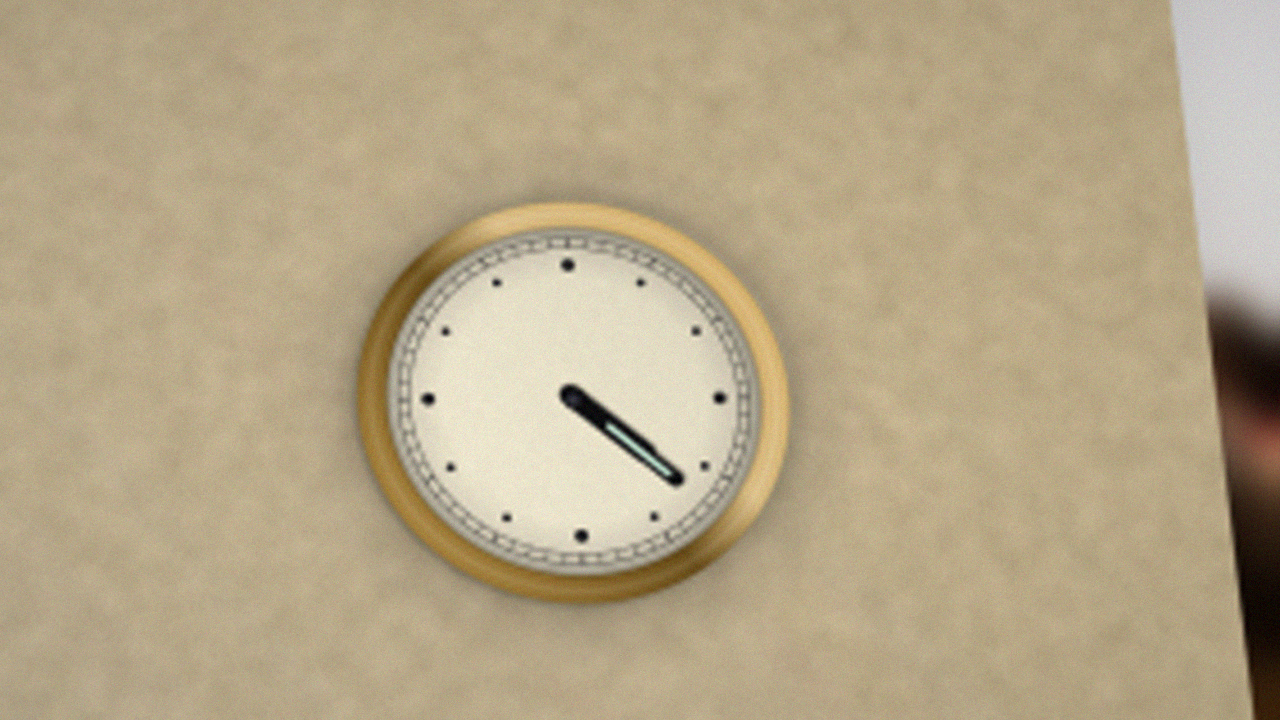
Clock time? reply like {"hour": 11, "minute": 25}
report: {"hour": 4, "minute": 22}
